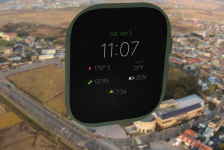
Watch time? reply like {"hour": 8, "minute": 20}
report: {"hour": 11, "minute": 7}
